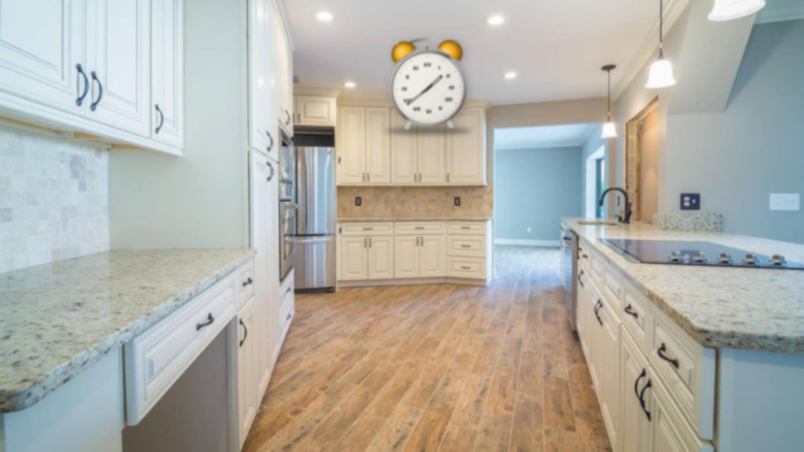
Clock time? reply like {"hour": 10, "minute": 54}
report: {"hour": 1, "minute": 39}
